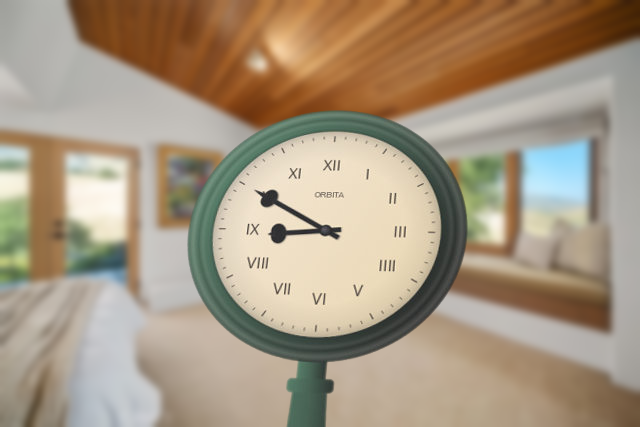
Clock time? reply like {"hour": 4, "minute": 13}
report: {"hour": 8, "minute": 50}
